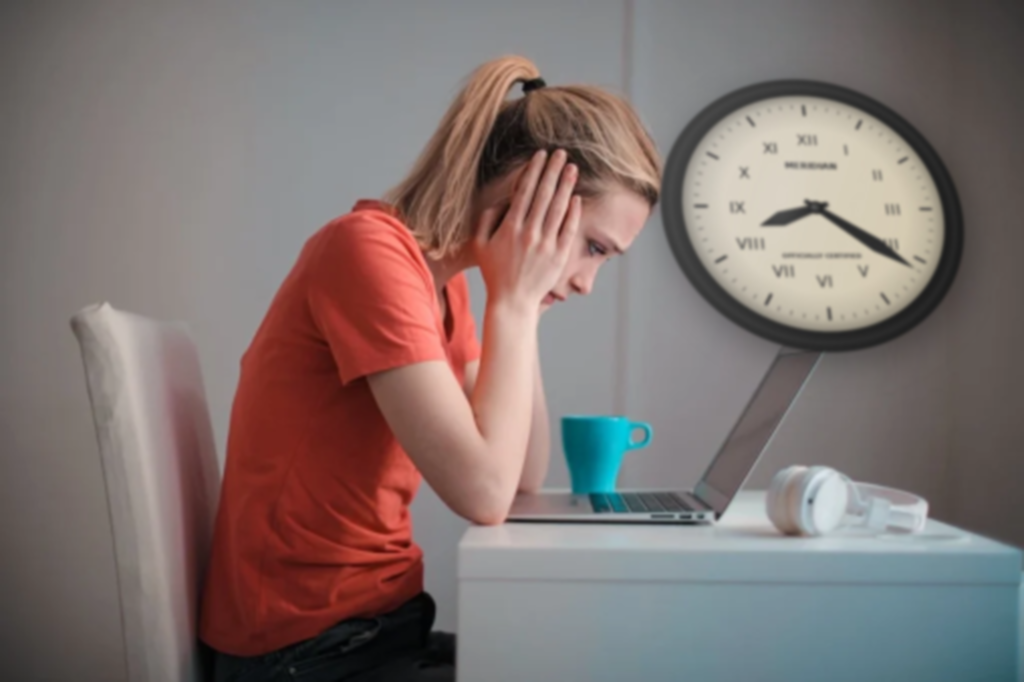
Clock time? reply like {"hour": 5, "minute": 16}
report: {"hour": 8, "minute": 21}
